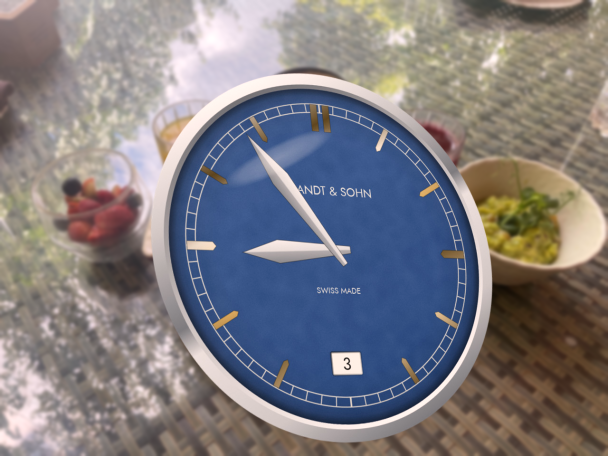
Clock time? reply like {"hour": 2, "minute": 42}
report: {"hour": 8, "minute": 54}
